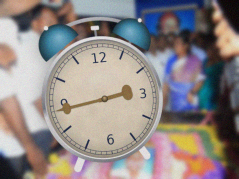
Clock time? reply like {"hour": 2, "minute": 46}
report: {"hour": 2, "minute": 44}
